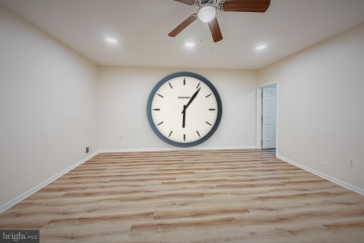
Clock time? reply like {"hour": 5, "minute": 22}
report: {"hour": 6, "minute": 6}
